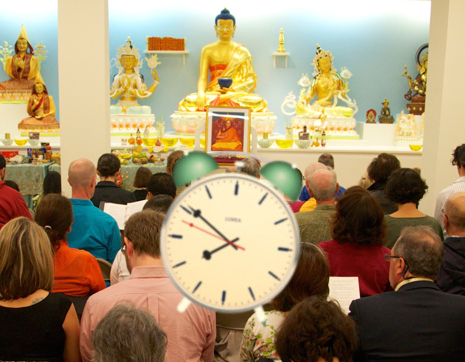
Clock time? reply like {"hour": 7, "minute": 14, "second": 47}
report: {"hour": 7, "minute": 50, "second": 48}
